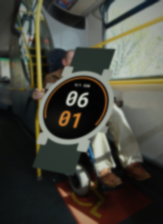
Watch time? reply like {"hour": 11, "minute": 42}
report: {"hour": 6, "minute": 1}
